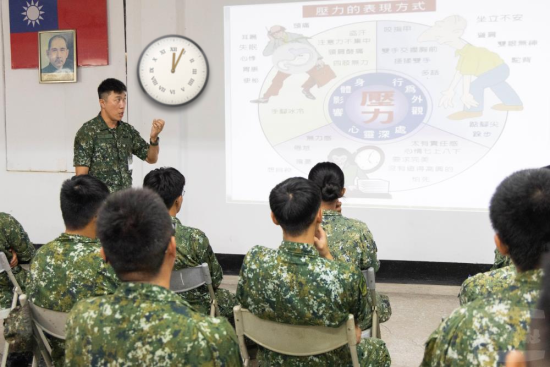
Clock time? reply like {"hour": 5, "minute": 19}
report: {"hour": 12, "minute": 4}
